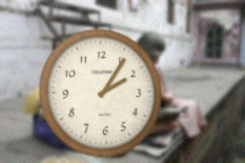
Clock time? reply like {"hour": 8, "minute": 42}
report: {"hour": 2, "minute": 6}
